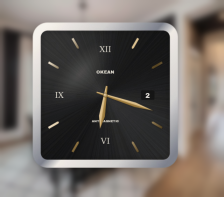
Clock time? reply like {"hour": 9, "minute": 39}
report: {"hour": 6, "minute": 18}
